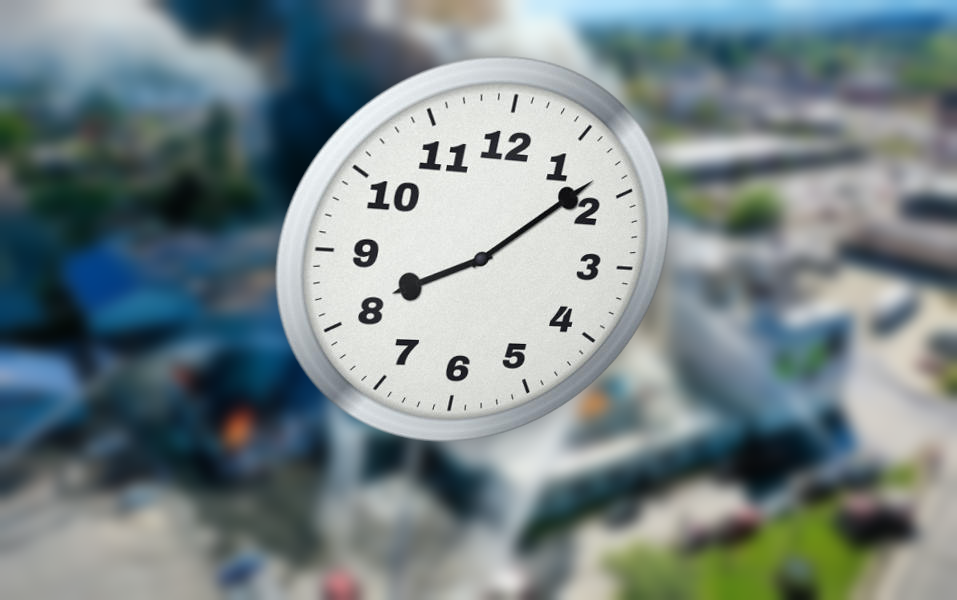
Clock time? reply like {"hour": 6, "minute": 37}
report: {"hour": 8, "minute": 8}
